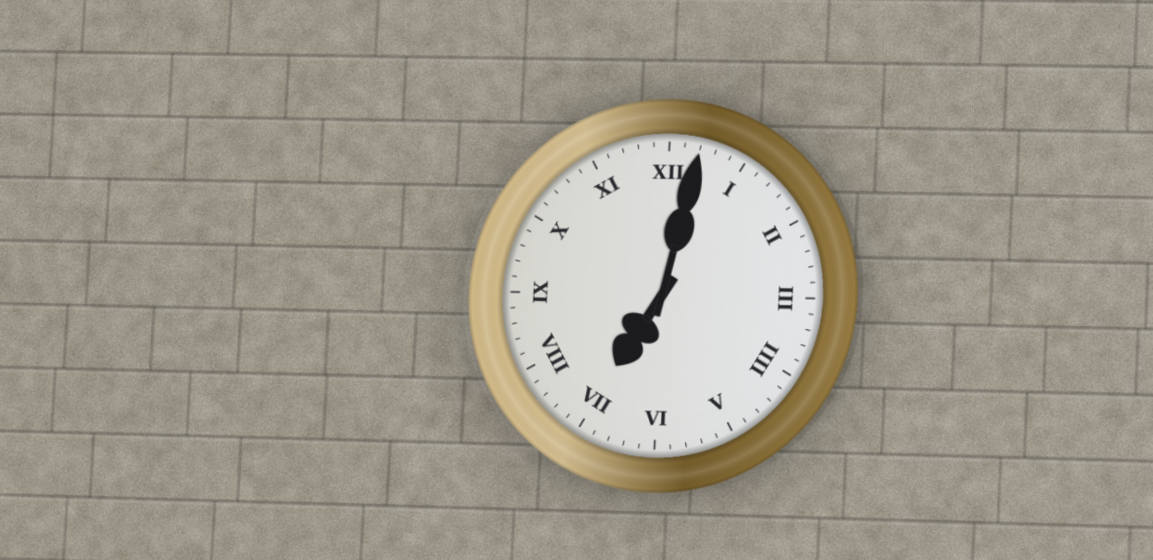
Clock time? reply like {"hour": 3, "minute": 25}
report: {"hour": 7, "minute": 2}
